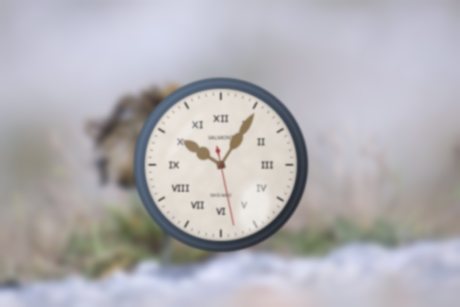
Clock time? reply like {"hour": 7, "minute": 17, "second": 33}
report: {"hour": 10, "minute": 5, "second": 28}
